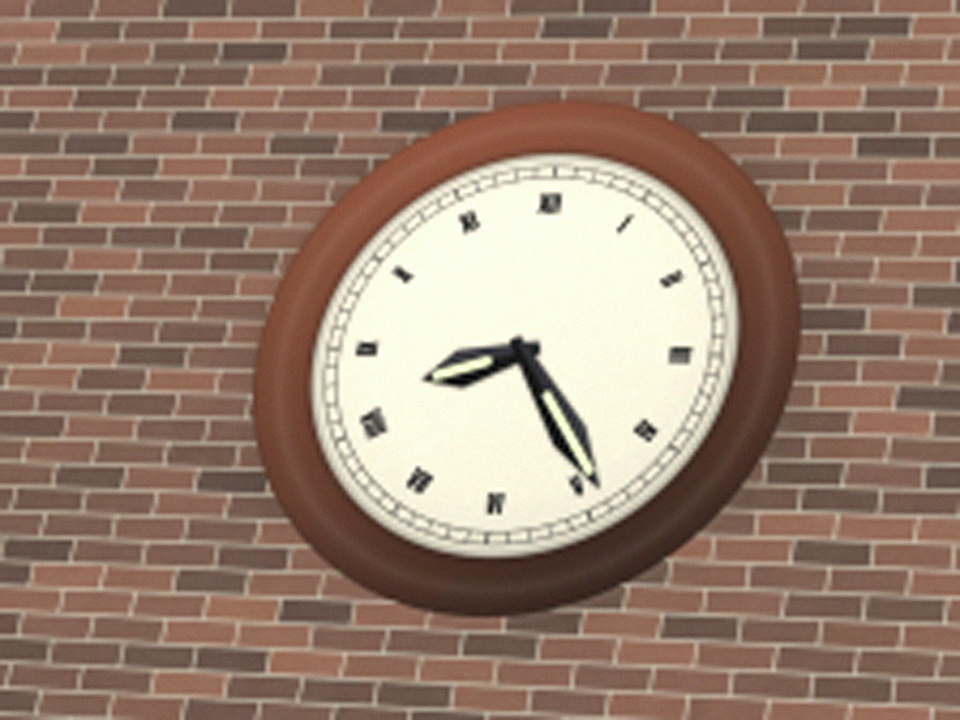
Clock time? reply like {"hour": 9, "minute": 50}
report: {"hour": 8, "minute": 24}
